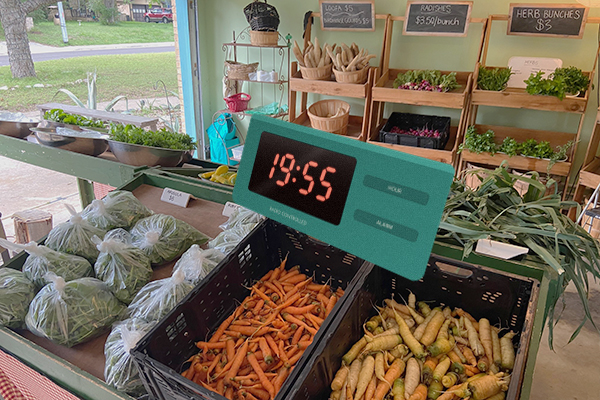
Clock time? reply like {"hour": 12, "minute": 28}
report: {"hour": 19, "minute": 55}
